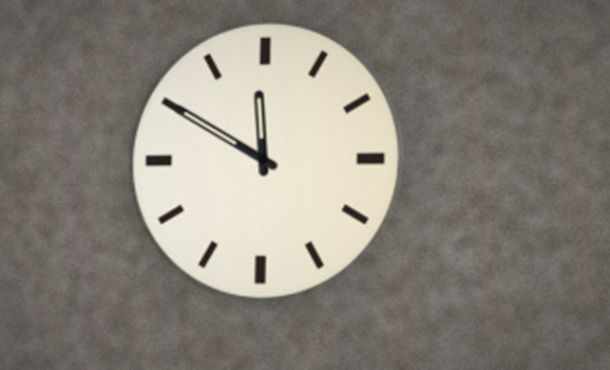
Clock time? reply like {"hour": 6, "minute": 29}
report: {"hour": 11, "minute": 50}
